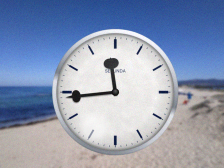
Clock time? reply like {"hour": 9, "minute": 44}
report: {"hour": 11, "minute": 44}
